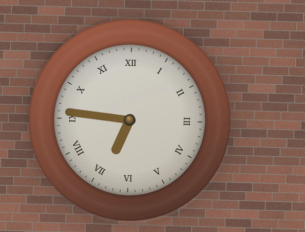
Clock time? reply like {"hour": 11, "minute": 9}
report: {"hour": 6, "minute": 46}
